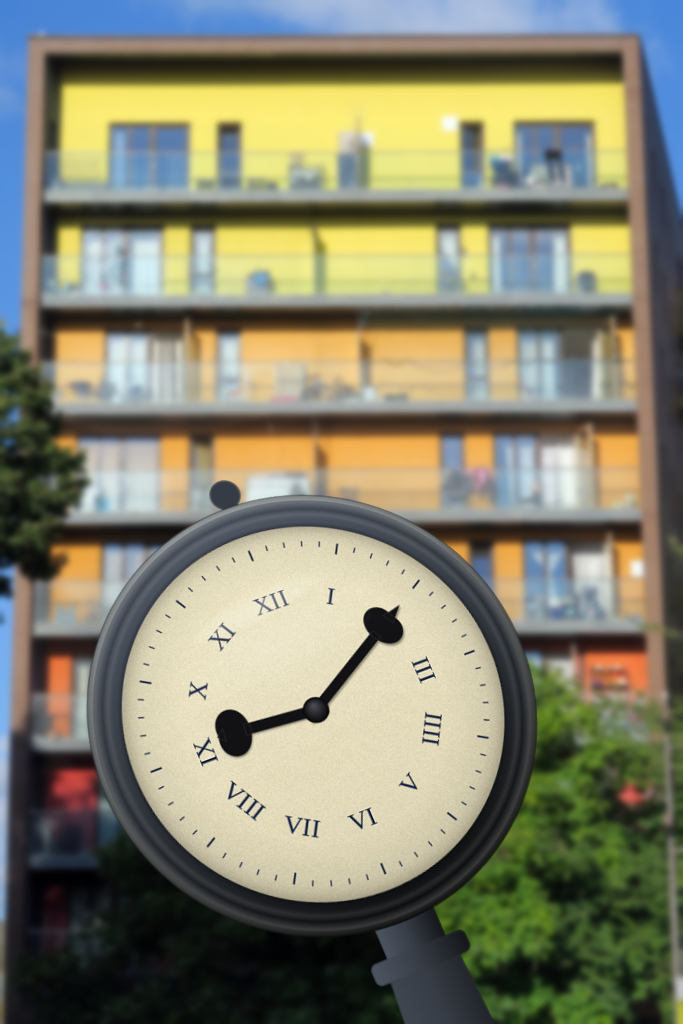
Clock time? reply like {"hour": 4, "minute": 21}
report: {"hour": 9, "minute": 10}
